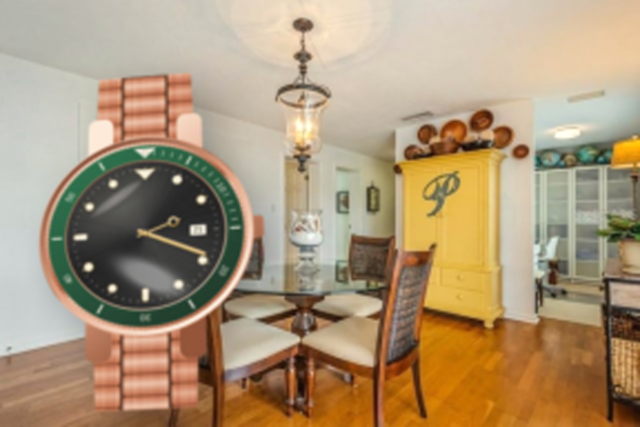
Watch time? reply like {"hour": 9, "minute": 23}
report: {"hour": 2, "minute": 19}
